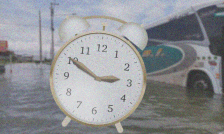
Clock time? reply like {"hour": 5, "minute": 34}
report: {"hour": 2, "minute": 50}
